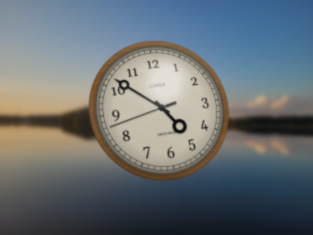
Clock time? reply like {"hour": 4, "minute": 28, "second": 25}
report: {"hour": 4, "minute": 51, "second": 43}
